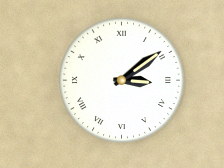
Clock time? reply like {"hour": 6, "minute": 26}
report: {"hour": 3, "minute": 9}
